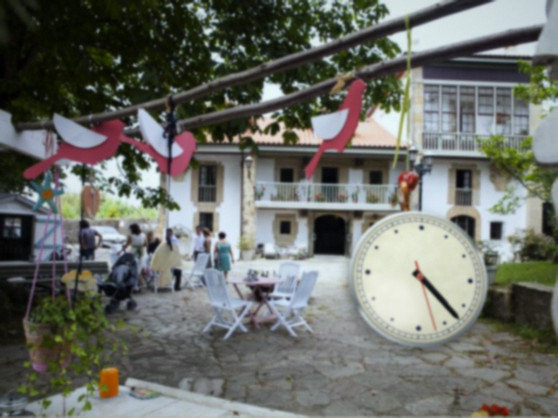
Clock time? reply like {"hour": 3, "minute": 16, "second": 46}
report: {"hour": 4, "minute": 22, "second": 27}
